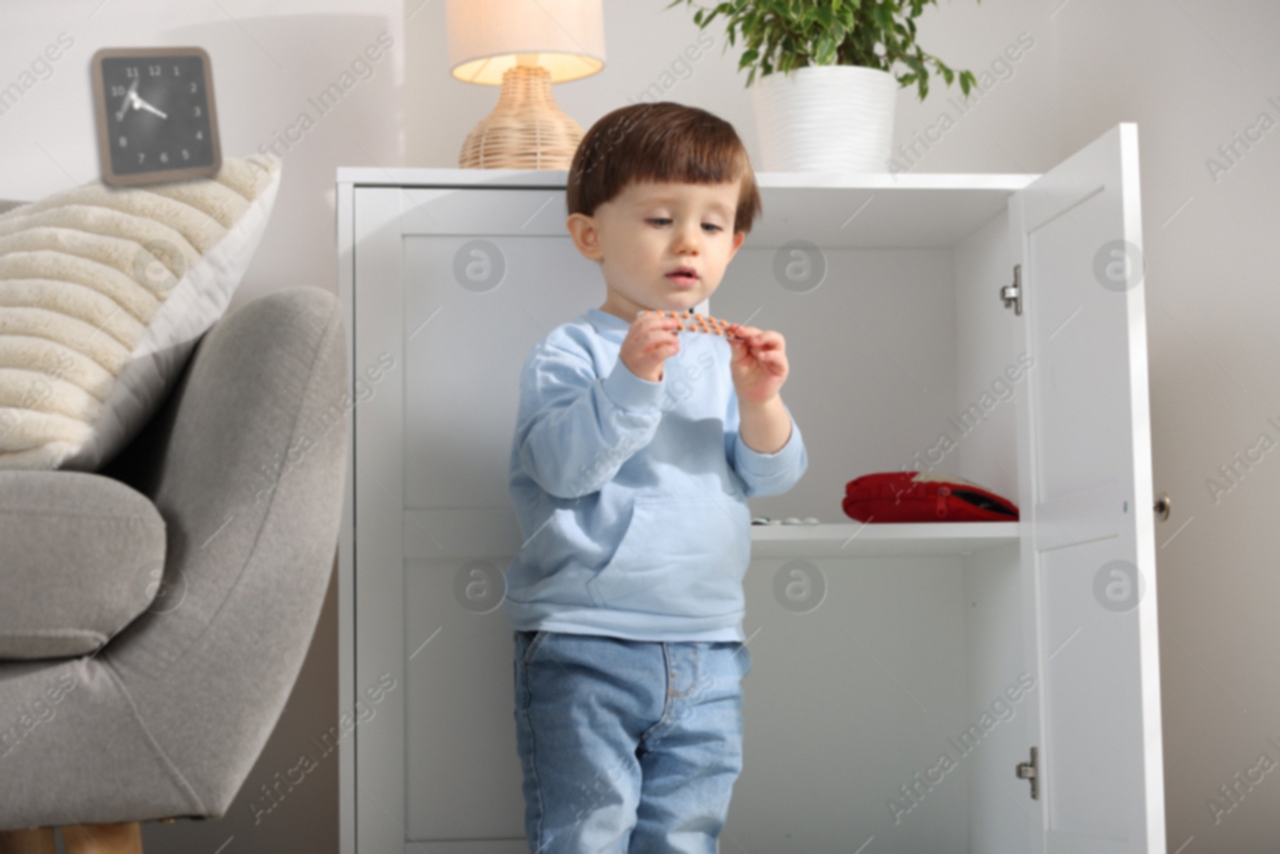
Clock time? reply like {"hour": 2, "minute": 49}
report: {"hour": 9, "minute": 51}
